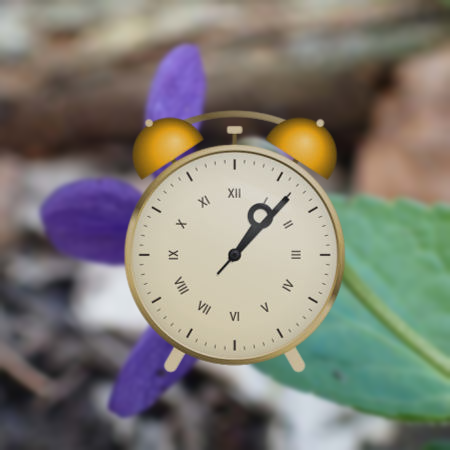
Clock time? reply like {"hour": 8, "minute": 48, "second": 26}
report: {"hour": 1, "minute": 7, "second": 7}
